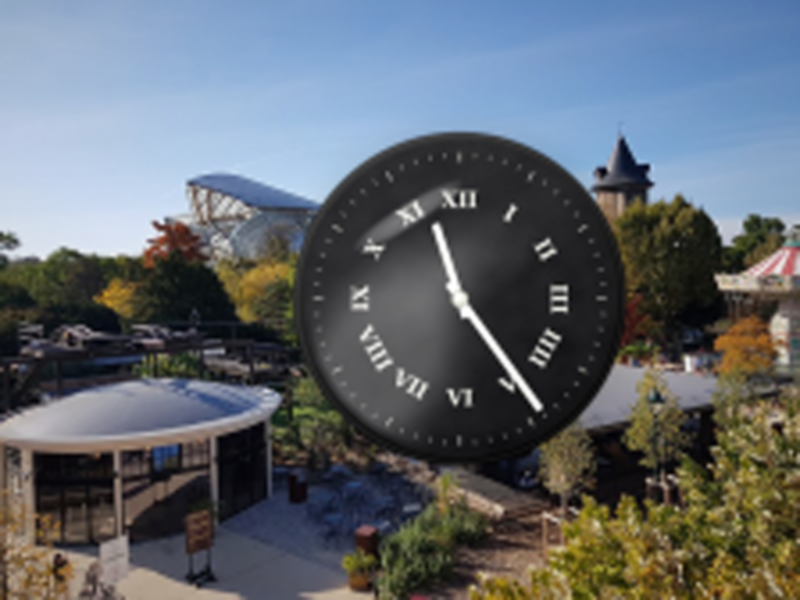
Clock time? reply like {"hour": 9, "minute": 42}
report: {"hour": 11, "minute": 24}
